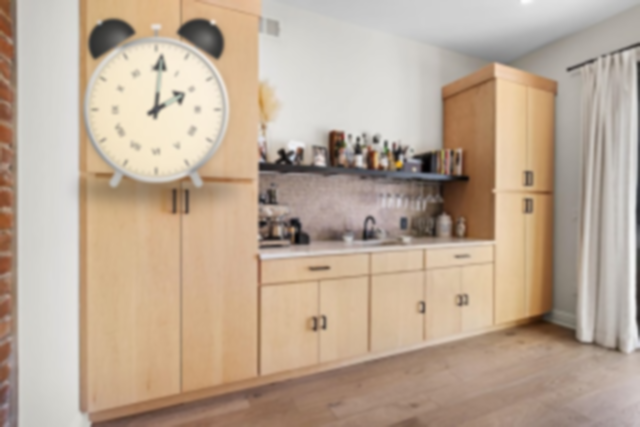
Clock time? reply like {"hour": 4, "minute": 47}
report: {"hour": 2, "minute": 1}
